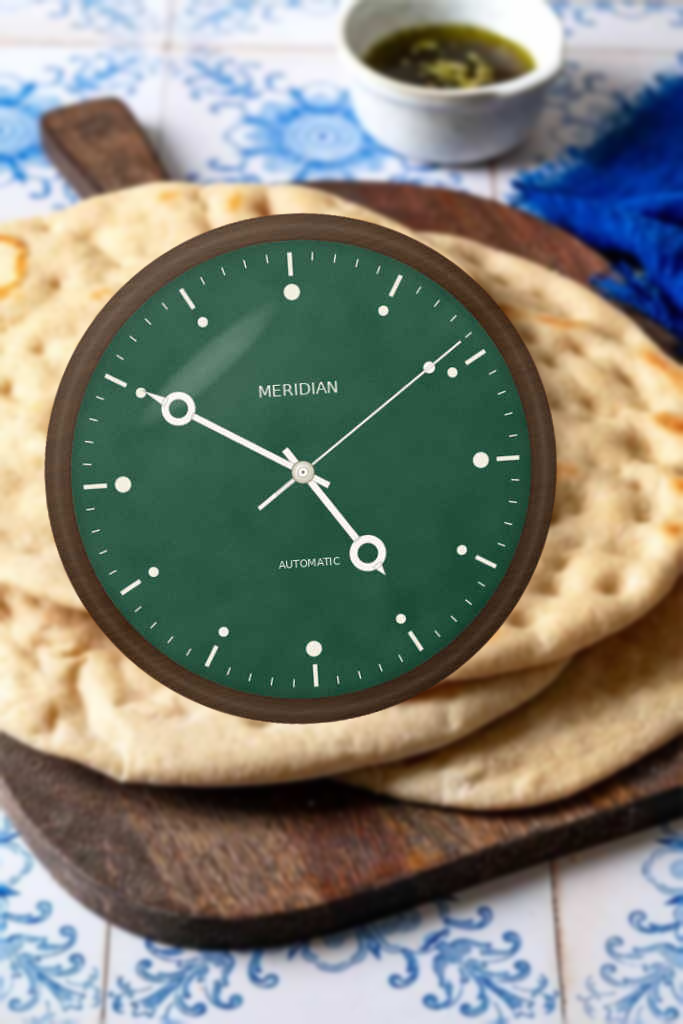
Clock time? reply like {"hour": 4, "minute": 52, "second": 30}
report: {"hour": 4, "minute": 50, "second": 9}
